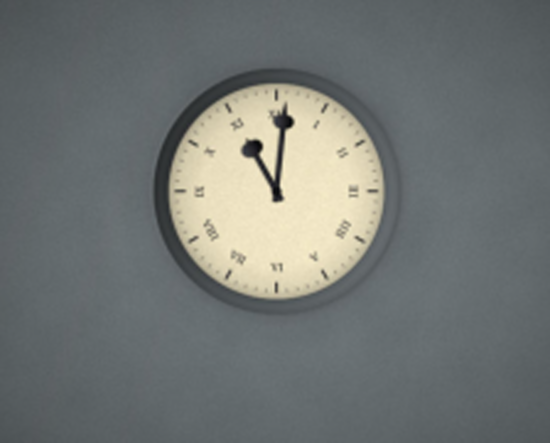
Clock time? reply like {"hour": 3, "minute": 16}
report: {"hour": 11, "minute": 1}
